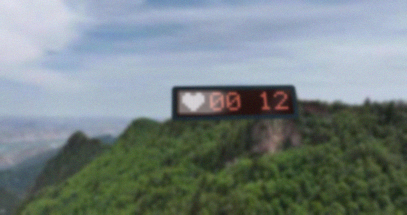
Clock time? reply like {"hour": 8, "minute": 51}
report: {"hour": 0, "minute": 12}
